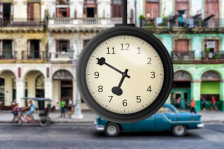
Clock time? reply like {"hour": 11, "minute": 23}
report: {"hour": 6, "minute": 50}
